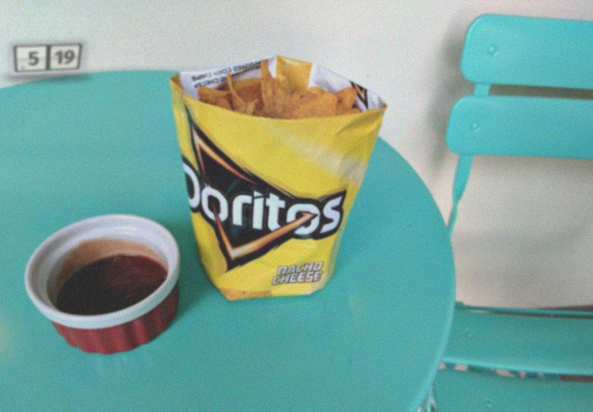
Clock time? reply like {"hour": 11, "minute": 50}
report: {"hour": 5, "minute": 19}
